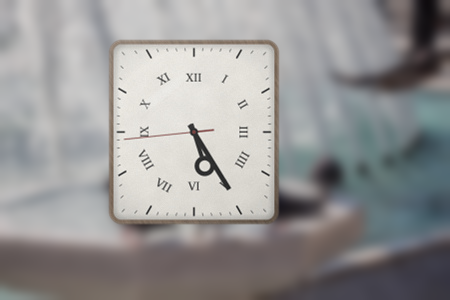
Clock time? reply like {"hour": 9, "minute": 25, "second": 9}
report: {"hour": 5, "minute": 24, "second": 44}
